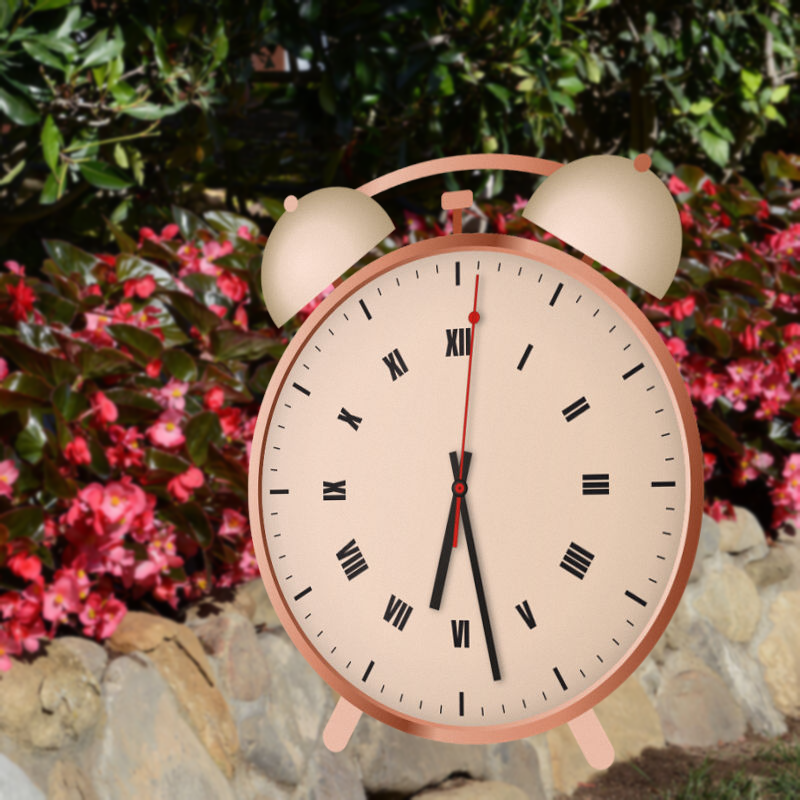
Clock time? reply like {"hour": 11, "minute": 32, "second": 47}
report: {"hour": 6, "minute": 28, "second": 1}
